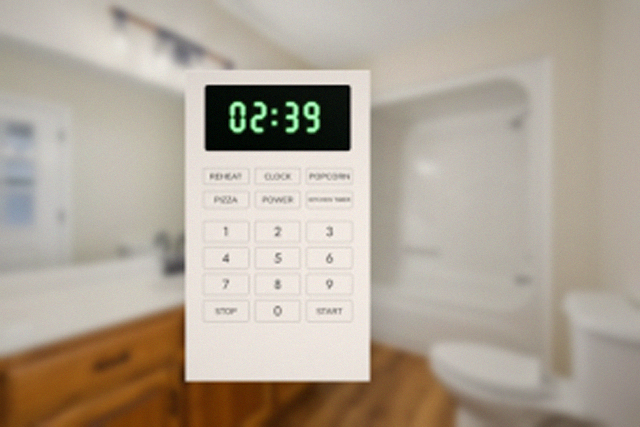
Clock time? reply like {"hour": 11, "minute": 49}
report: {"hour": 2, "minute": 39}
